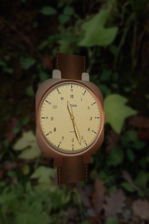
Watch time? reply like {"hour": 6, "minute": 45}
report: {"hour": 11, "minute": 27}
